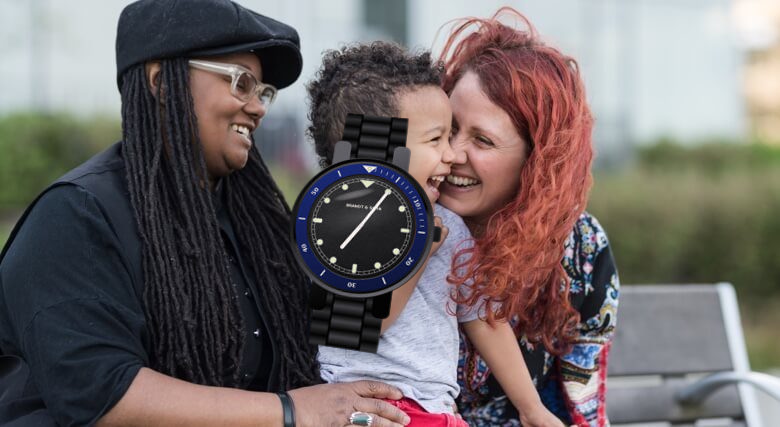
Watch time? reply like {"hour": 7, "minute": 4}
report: {"hour": 7, "minute": 5}
